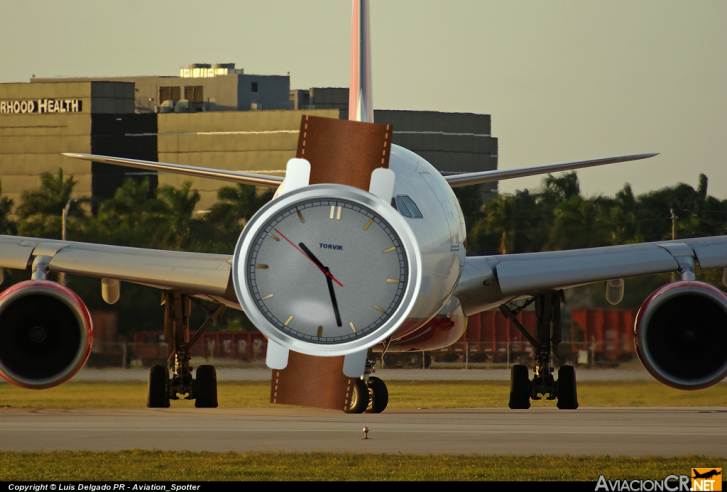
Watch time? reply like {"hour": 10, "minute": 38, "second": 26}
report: {"hour": 10, "minute": 26, "second": 51}
